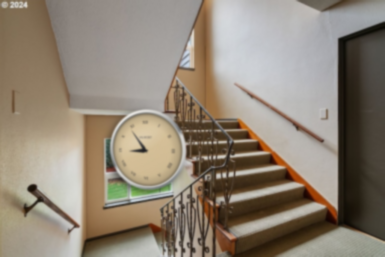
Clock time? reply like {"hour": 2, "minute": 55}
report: {"hour": 8, "minute": 54}
